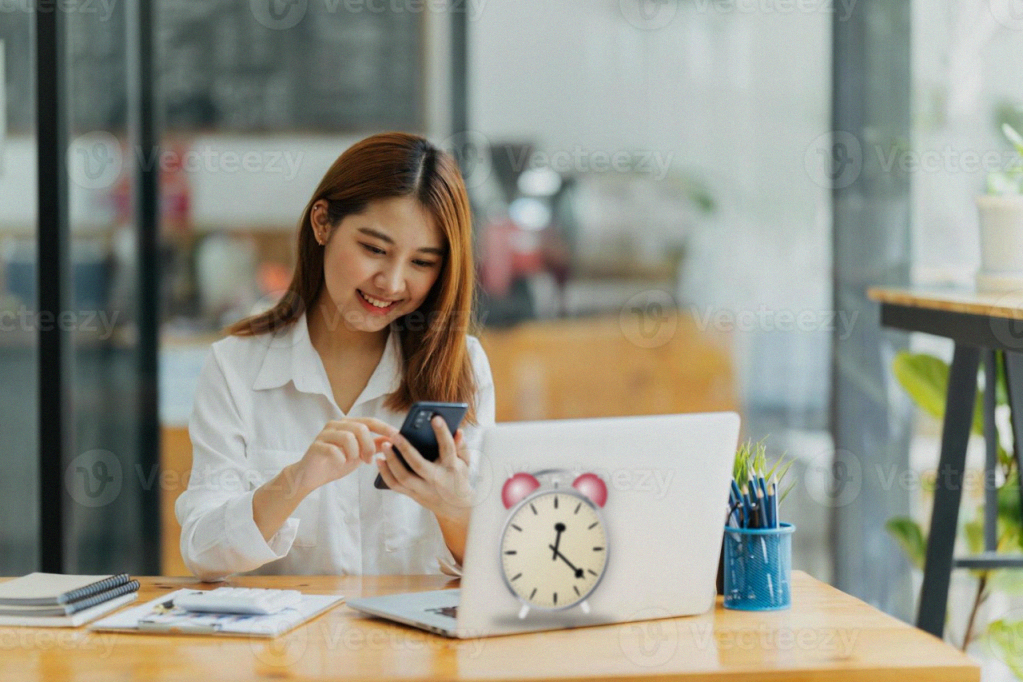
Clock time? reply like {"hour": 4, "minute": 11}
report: {"hour": 12, "minute": 22}
